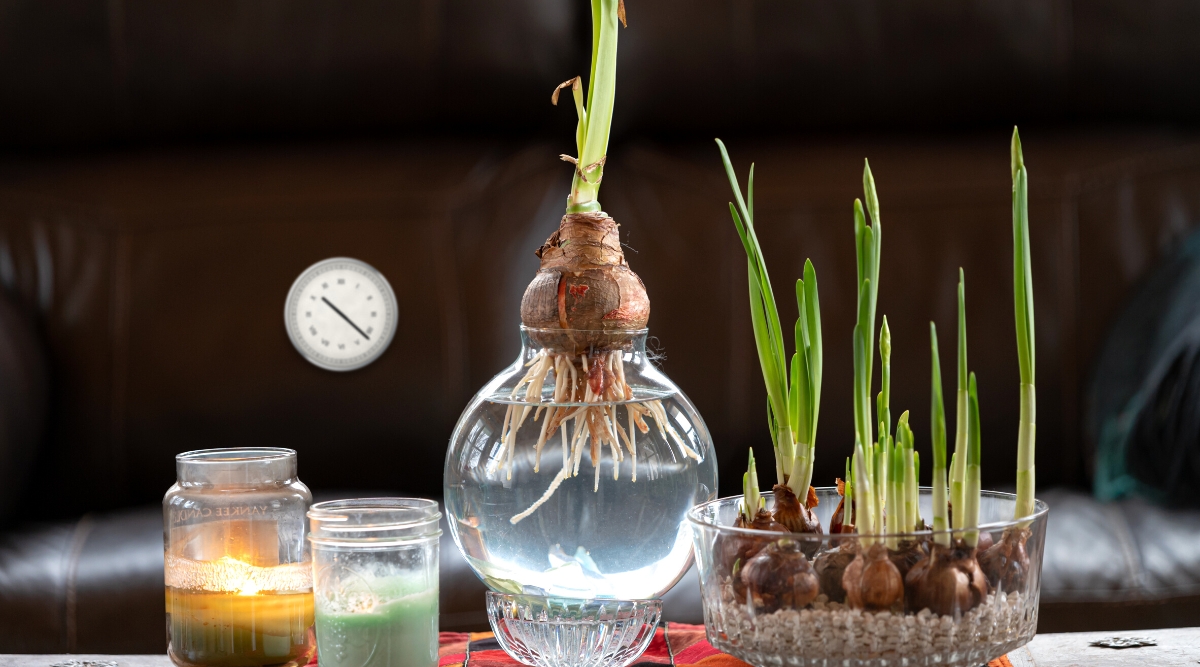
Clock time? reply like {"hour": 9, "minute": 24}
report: {"hour": 10, "minute": 22}
